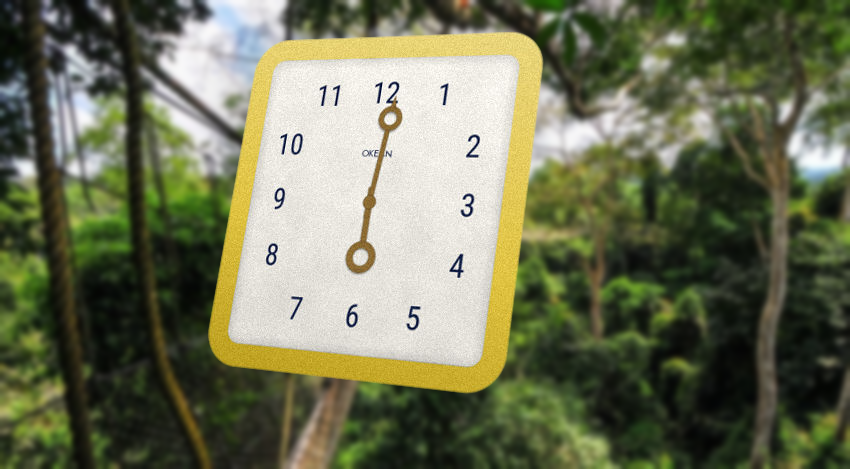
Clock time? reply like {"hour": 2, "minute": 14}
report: {"hour": 6, "minute": 1}
